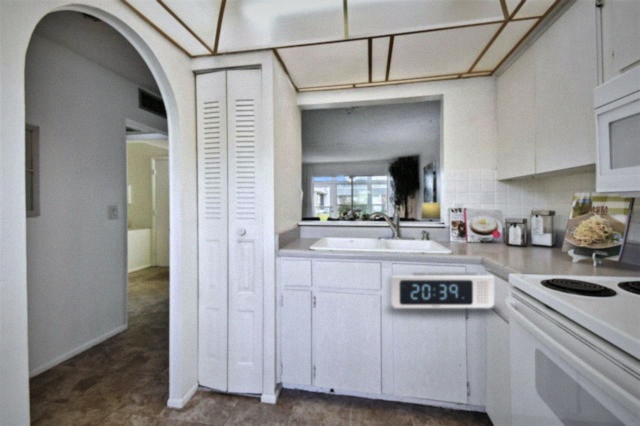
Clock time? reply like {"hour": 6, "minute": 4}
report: {"hour": 20, "minute": 39}
